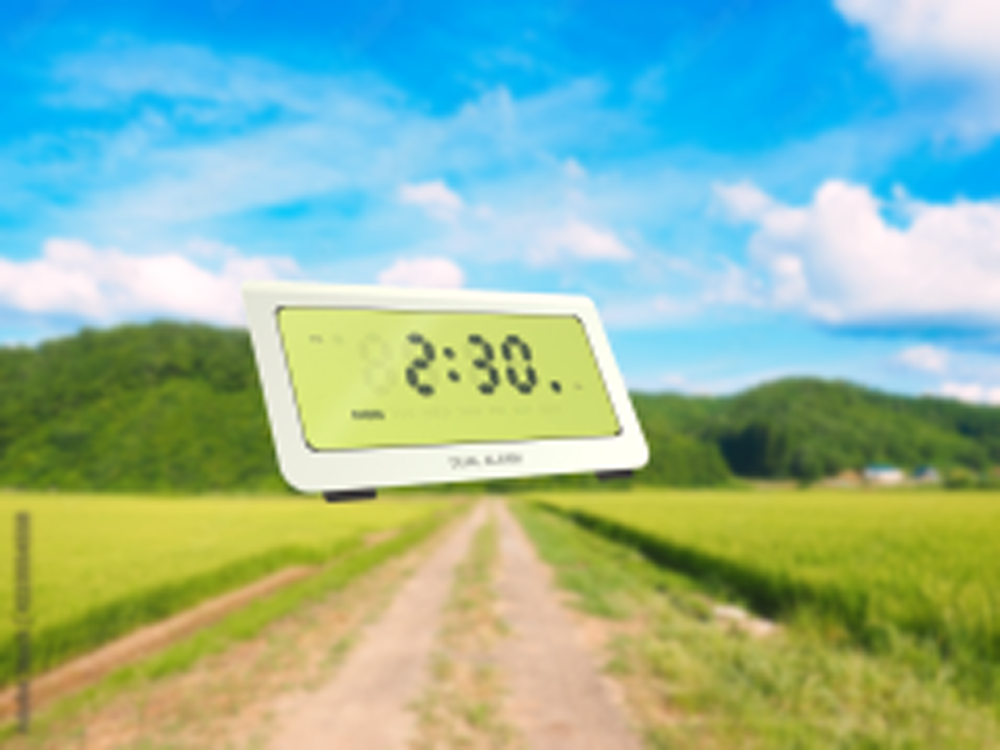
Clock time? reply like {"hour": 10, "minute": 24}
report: {"hour": 2, "minute": 30}
